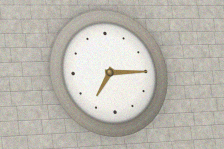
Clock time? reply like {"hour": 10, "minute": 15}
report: {"hour": 7, "minute": 15}
